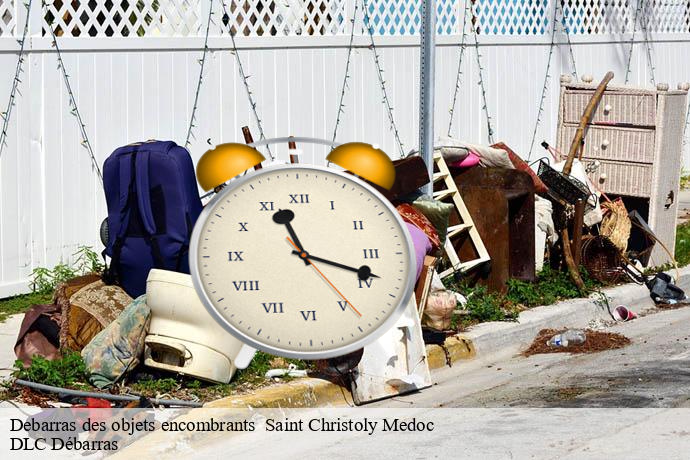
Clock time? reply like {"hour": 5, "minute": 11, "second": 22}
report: {"hour": 11, "minute": 18, "second": 24}
